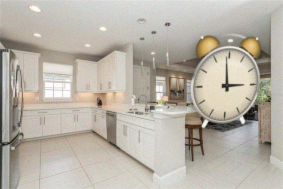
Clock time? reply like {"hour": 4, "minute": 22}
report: {"hour": 2, "minute": 59}
